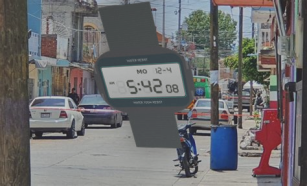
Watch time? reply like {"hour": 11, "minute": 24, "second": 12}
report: {"hour": 5, "minute": 42, "second": 8}
